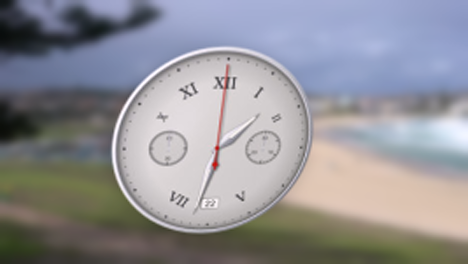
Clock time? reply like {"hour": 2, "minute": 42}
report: {"hour": 1, "minute": 32}
